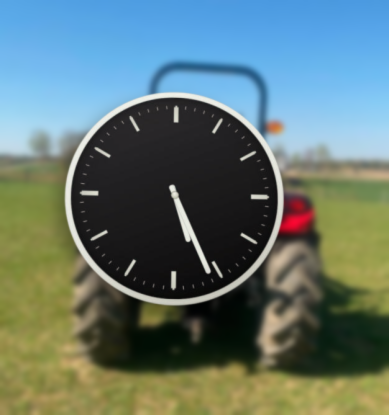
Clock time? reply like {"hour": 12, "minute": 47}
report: {"hour": 5, "minute": 26}
